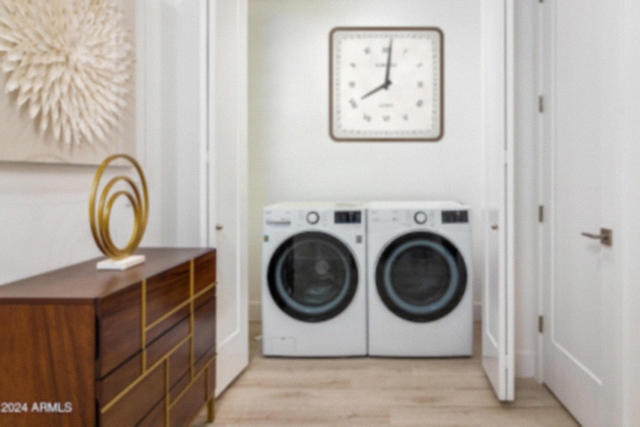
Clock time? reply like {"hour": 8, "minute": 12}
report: {"hour": 8, "minute": 1}
